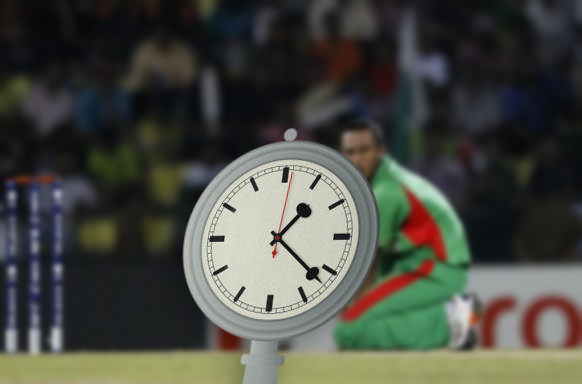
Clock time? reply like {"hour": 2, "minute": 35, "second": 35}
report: {"hour": 1, "minute": 22, "second": 1}
